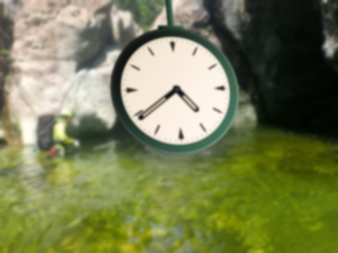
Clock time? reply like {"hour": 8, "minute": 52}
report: {"hour": 4, "minute": 39}
